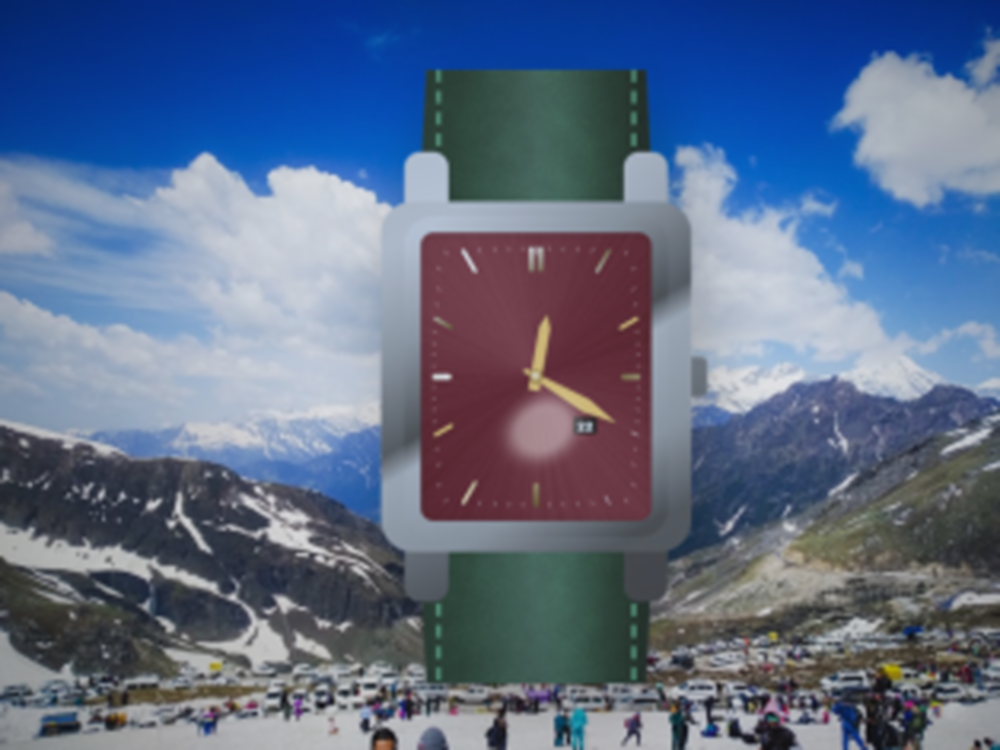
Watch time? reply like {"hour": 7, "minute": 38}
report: {"hour": 12, "minute": 20}
